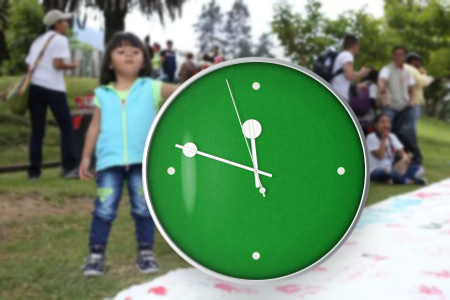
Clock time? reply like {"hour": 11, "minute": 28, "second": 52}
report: {"hour": 11, "minute": 47, "second": 57}
